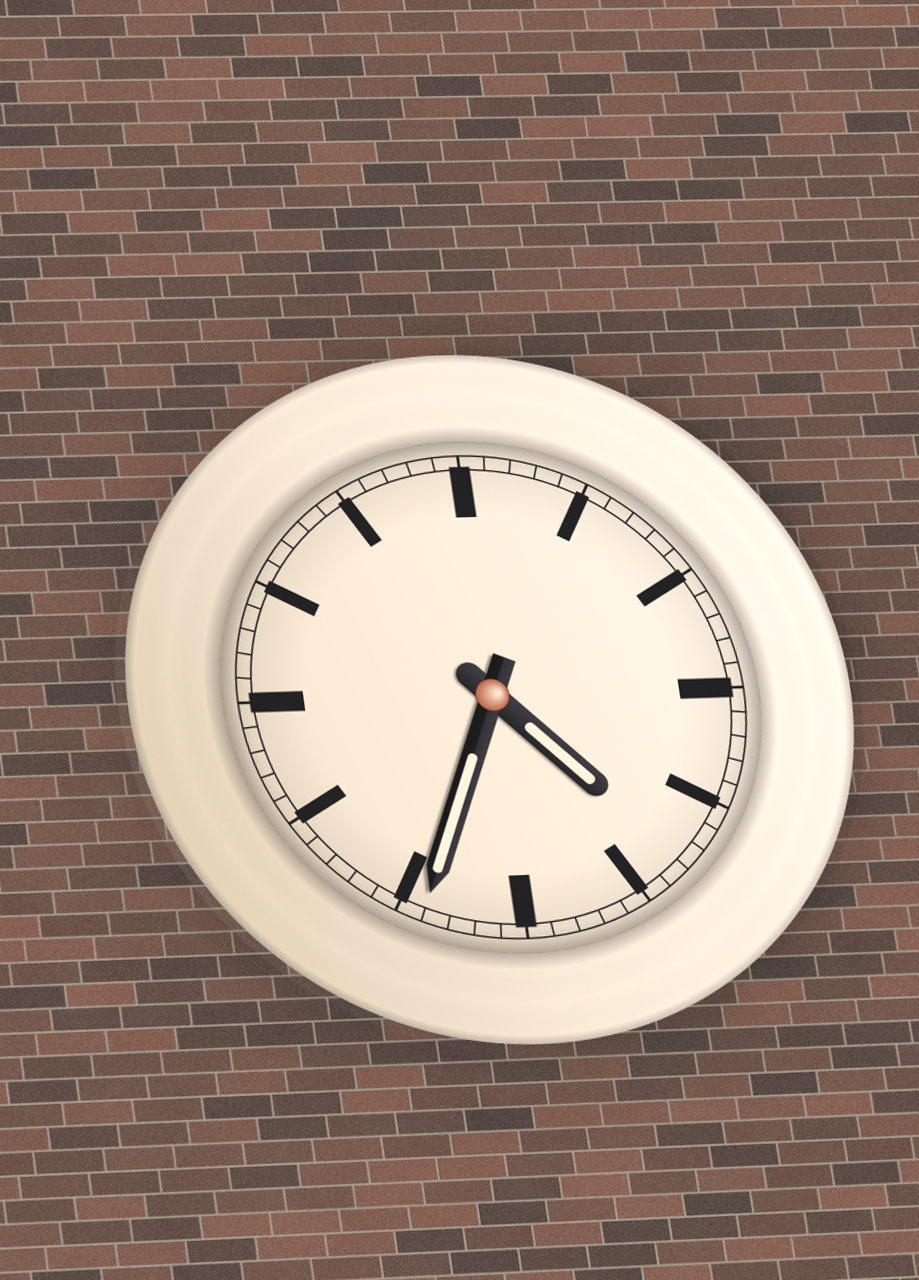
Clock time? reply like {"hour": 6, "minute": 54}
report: {"hour": 4, "minute": 34}
